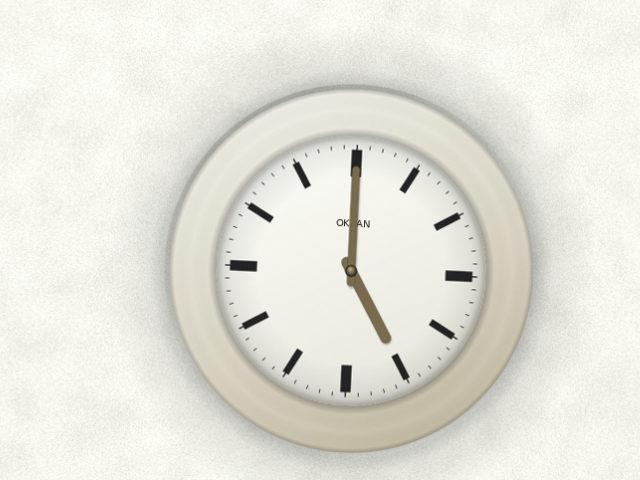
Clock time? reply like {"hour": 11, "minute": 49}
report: {"hour": 5, "minute": 0}
